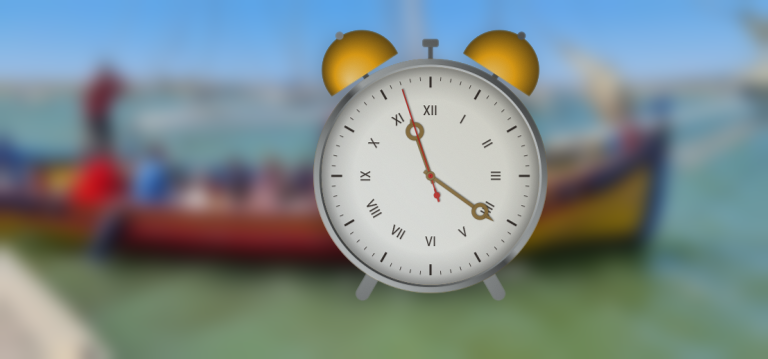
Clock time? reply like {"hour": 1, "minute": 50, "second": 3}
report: {"hour": 11, "minute": 20, "second": 57}
